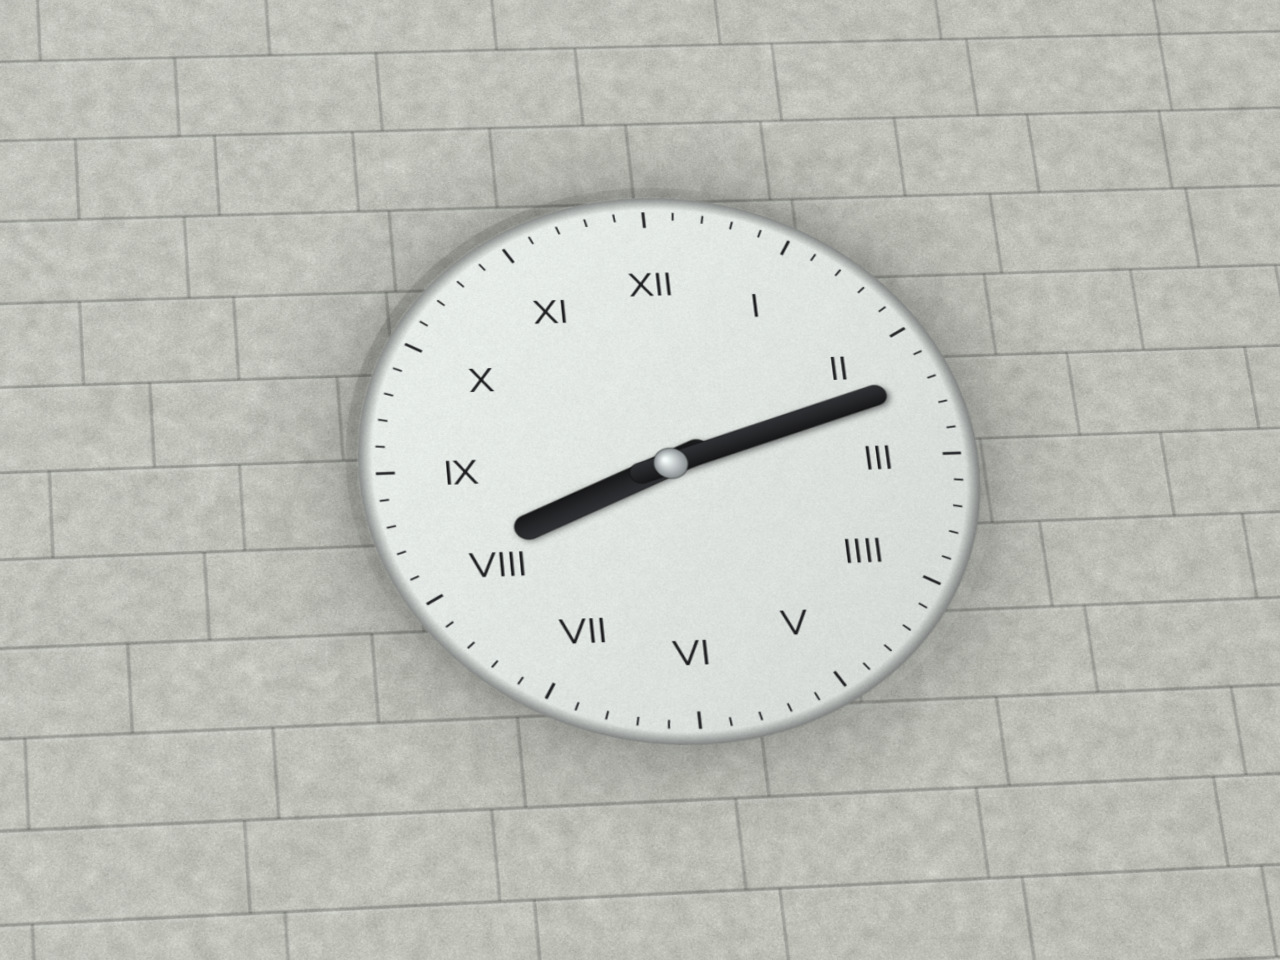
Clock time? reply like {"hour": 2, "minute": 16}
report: {"hour": 8, "minute": 12}
